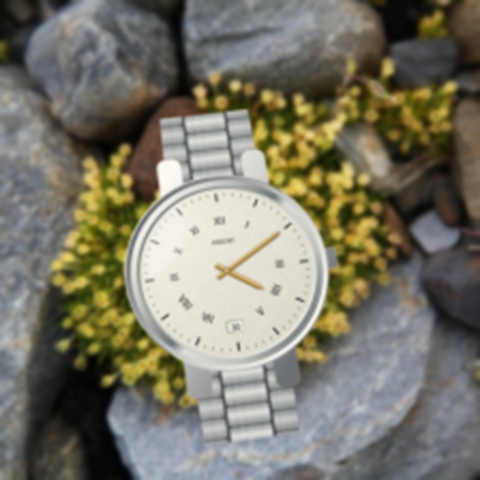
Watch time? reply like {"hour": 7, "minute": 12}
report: {"hour": 4, "minute": 10}
